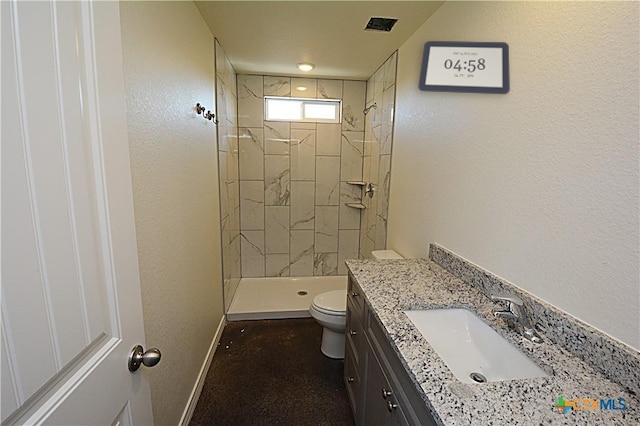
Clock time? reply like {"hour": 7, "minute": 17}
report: {"hour": 4, "minute": 58}
